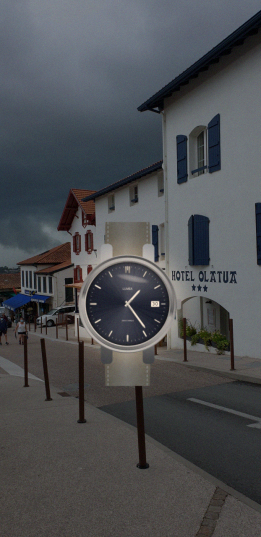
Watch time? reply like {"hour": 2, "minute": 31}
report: {"hour": 1, "minute": 24}
